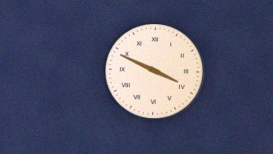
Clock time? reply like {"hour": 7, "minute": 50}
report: {"hour": 3, "minute": 49}
